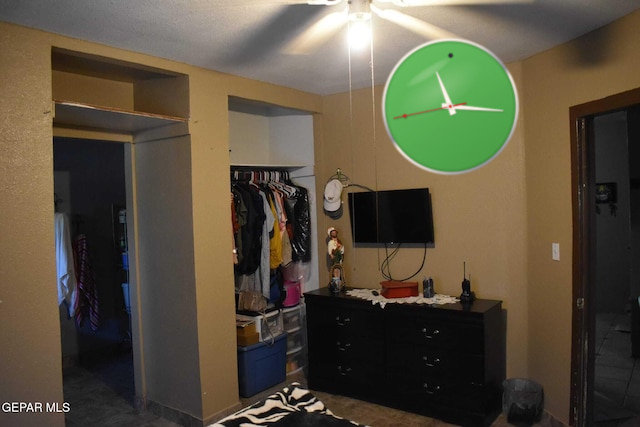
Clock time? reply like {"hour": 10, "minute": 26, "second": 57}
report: {"hour": 11, "minute": 15, "second": 43}
